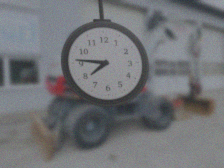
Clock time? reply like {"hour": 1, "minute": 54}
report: {"hour": 7, "minute": 46}
